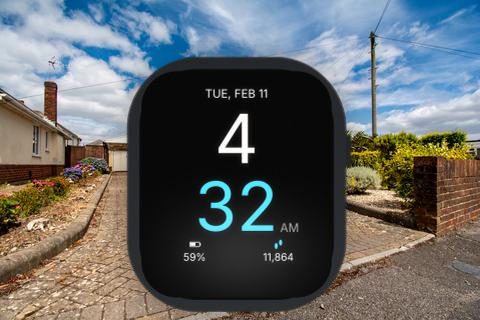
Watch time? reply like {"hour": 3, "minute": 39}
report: {"hour": 4, "minute": 32}
